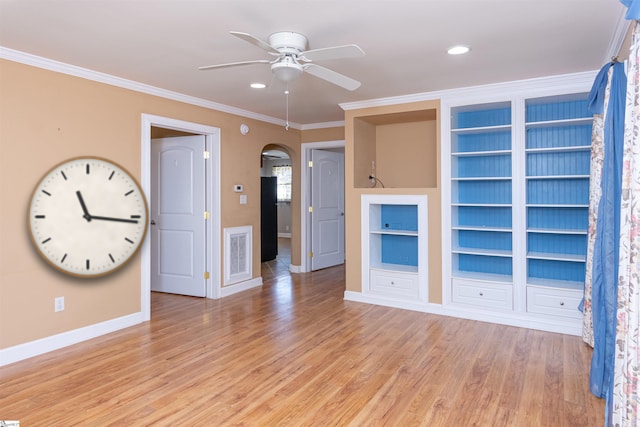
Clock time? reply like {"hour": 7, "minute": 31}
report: {"hour": 11, "minute": 16}
